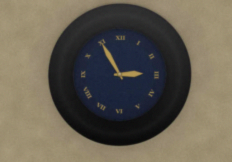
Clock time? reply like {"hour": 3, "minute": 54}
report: {"hour": 2, "minute": 55}
